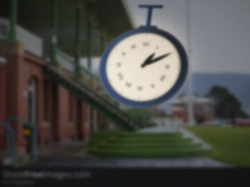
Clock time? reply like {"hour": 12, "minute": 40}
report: {"hour": 1, "minute": 10}
